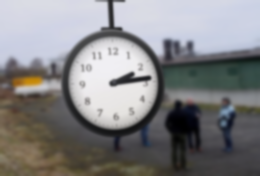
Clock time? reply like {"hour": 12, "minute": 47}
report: {"hour": 2, "minute": 14}
